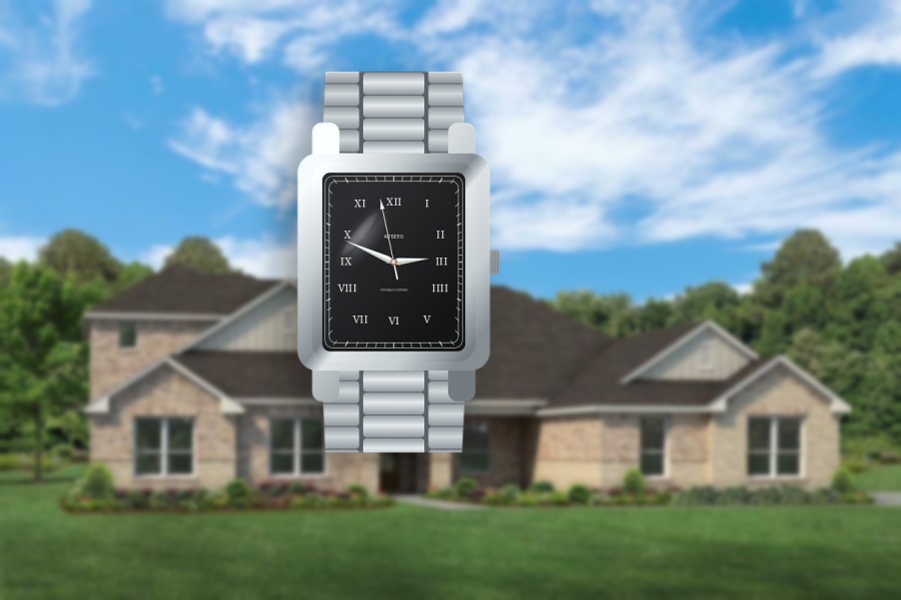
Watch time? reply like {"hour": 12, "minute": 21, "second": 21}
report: {"hour": 2, "minute": 48, "second": 58}
